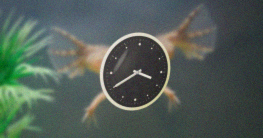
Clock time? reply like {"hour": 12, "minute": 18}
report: {"hour": 3, "minute": 40}
